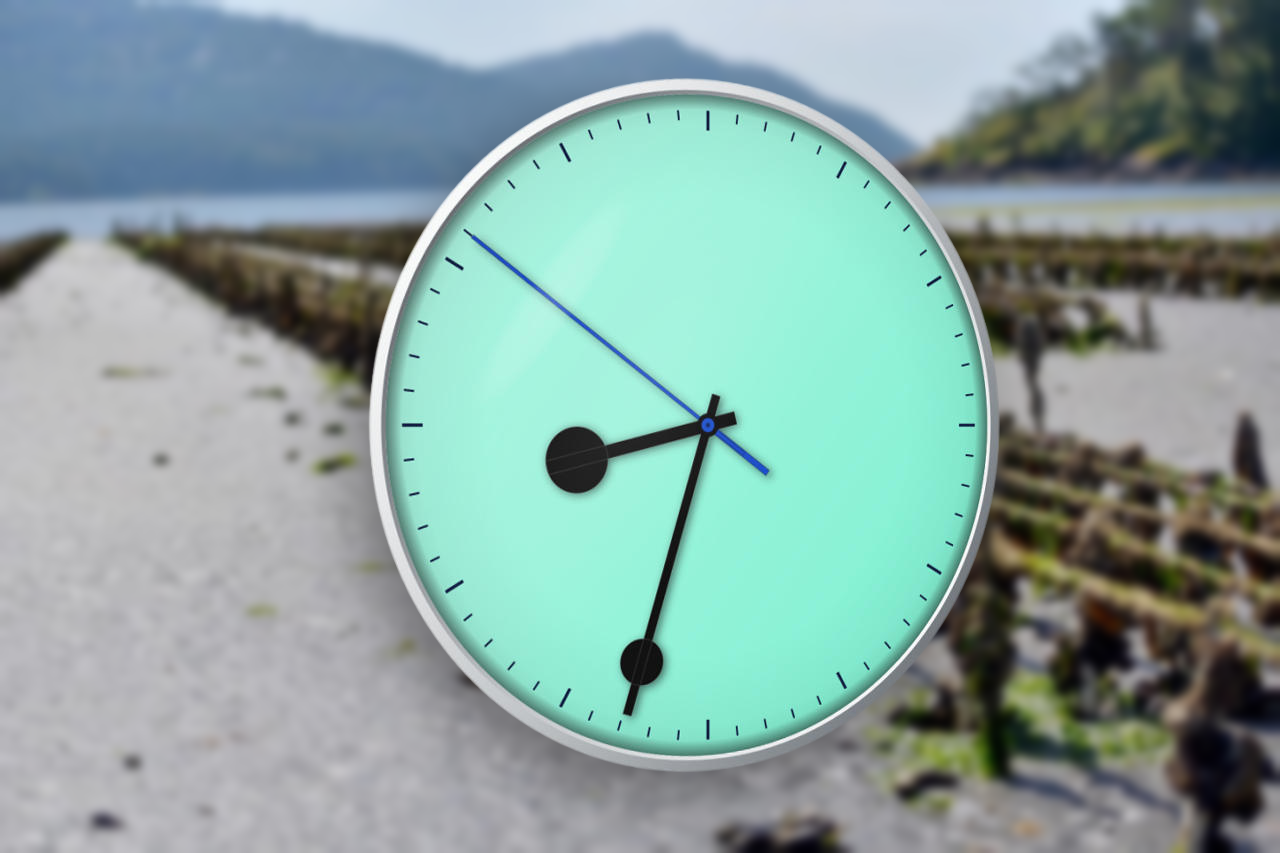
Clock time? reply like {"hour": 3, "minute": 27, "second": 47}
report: {"hour": 8, "minute": 32, "second": 51}
